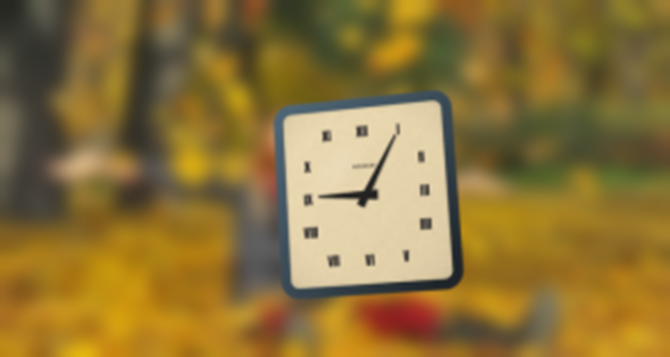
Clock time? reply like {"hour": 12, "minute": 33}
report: {"hour": 9, "minute": 5}
